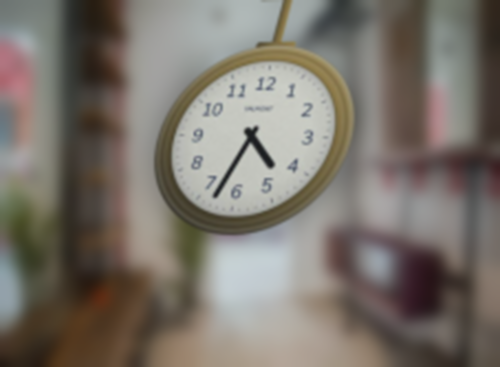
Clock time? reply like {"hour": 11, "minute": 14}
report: {"hour": 4, "minute": 33}
